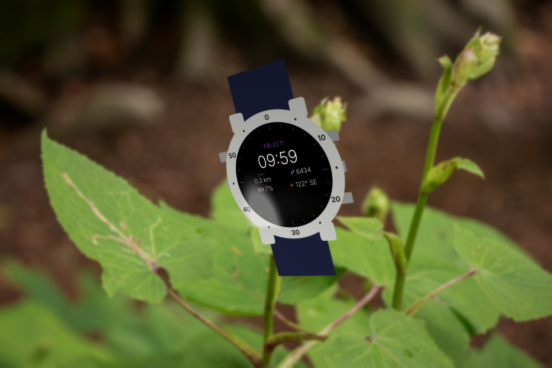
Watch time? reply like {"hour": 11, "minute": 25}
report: {"hour": 9, "minute": 59}
